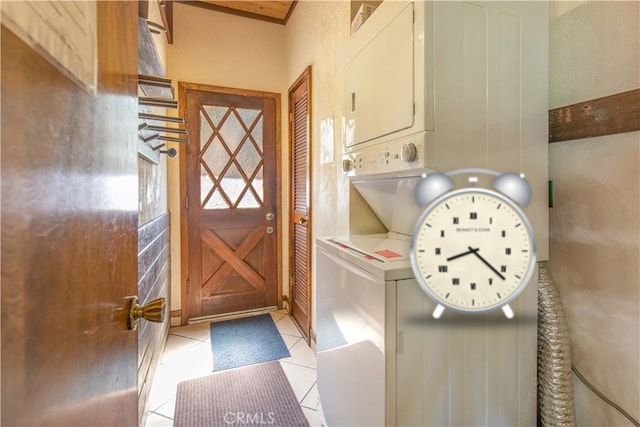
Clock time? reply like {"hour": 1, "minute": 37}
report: {"hour": 8, "minute": 22}
